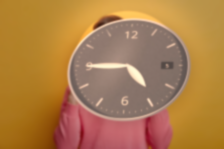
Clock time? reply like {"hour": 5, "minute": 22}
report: {"hour": 4, "minute": 45}
